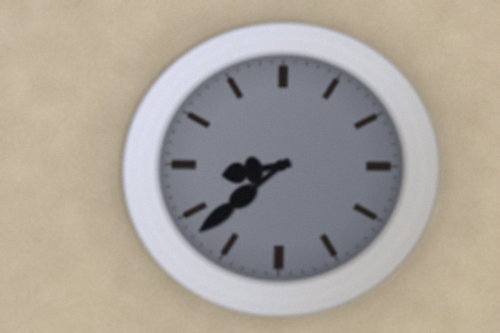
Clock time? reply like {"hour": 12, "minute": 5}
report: {"hour": 8, "minute": 38}
